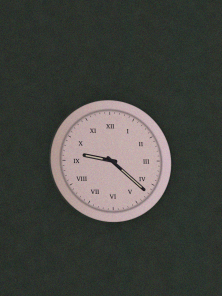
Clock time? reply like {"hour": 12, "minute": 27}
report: {"hour": 9, "minute": 22}
